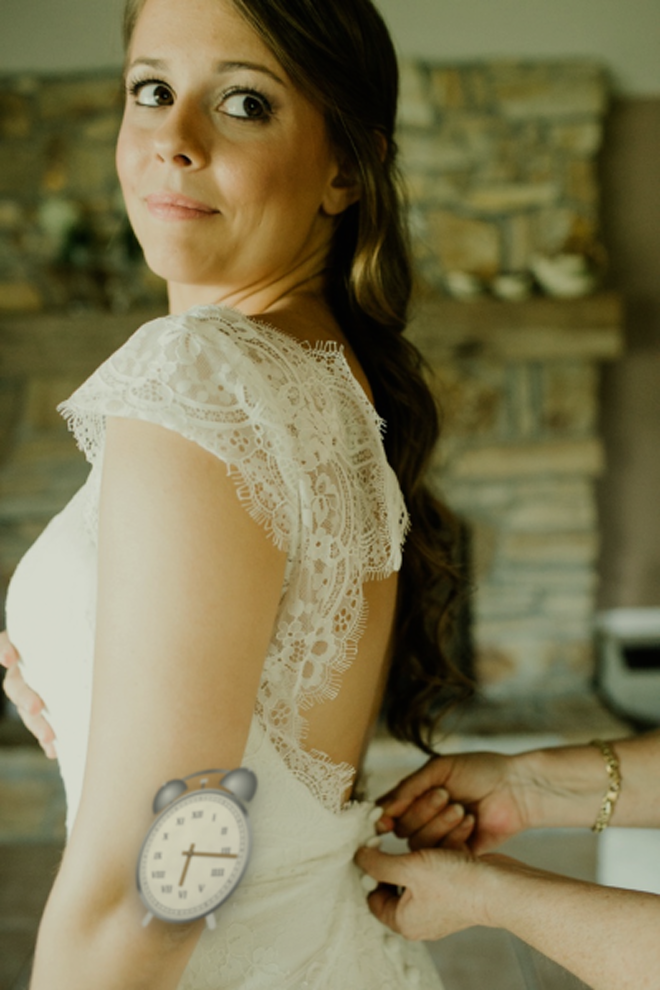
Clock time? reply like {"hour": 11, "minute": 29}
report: {"hour": 6, "minute": 16}
